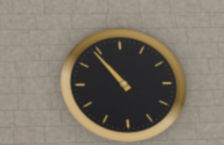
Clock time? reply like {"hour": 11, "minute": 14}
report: {"hour": 10, "minute": 54}
